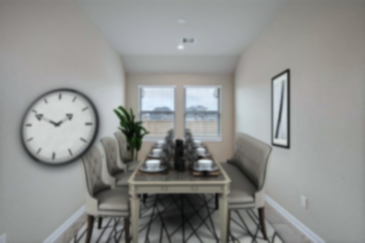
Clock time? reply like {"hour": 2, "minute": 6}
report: {"hour": 1, "minute": 49}
